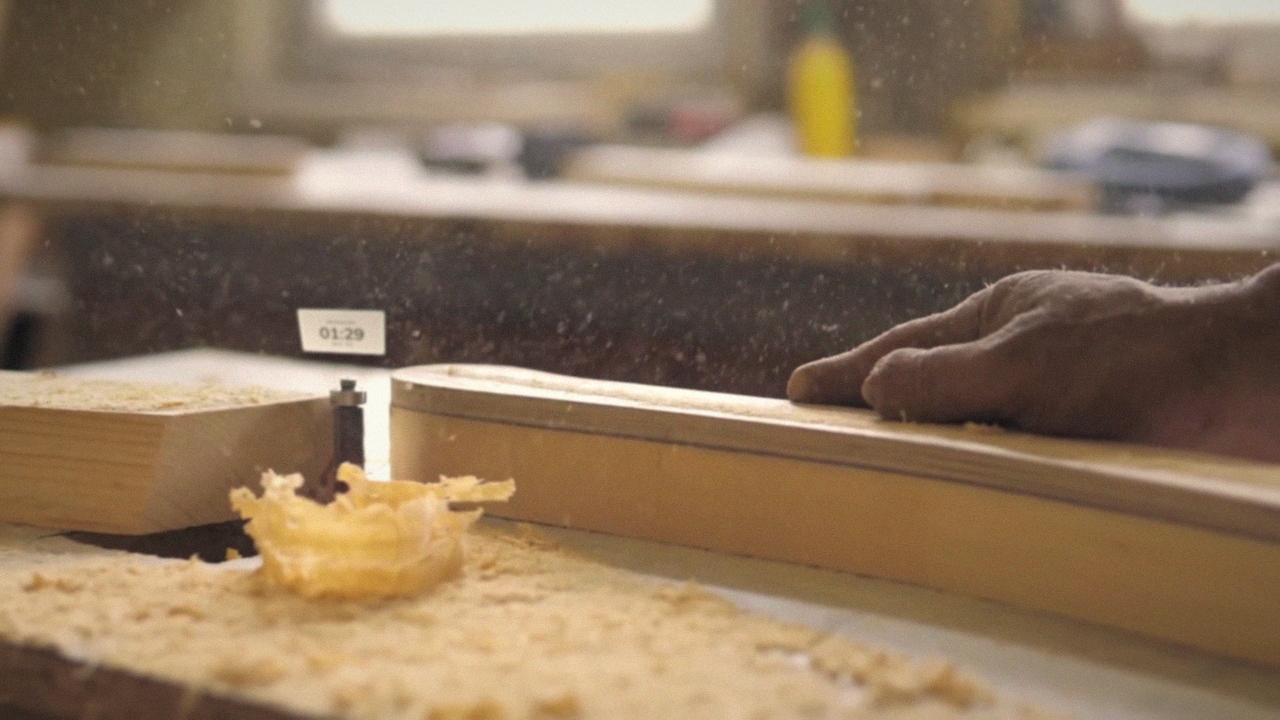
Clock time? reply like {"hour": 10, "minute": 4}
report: {"hour": 1, "minute": 29}
